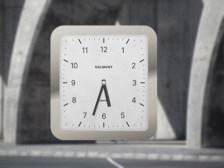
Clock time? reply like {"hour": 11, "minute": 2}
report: {"hour": 5, "minute": 33}
